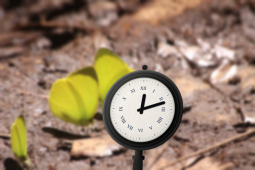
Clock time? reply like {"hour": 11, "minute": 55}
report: {"hour": 12, "minute": 12}
